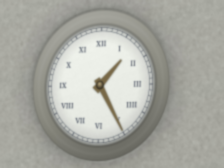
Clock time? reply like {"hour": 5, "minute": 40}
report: {"hour": 1, "minute": 25}
